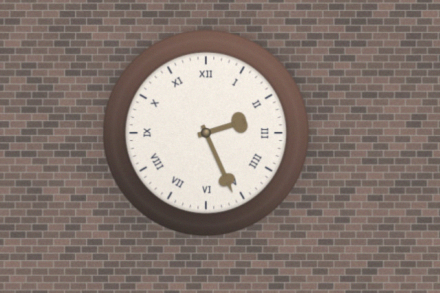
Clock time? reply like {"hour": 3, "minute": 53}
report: {"hour": 2, "minute": 26}
